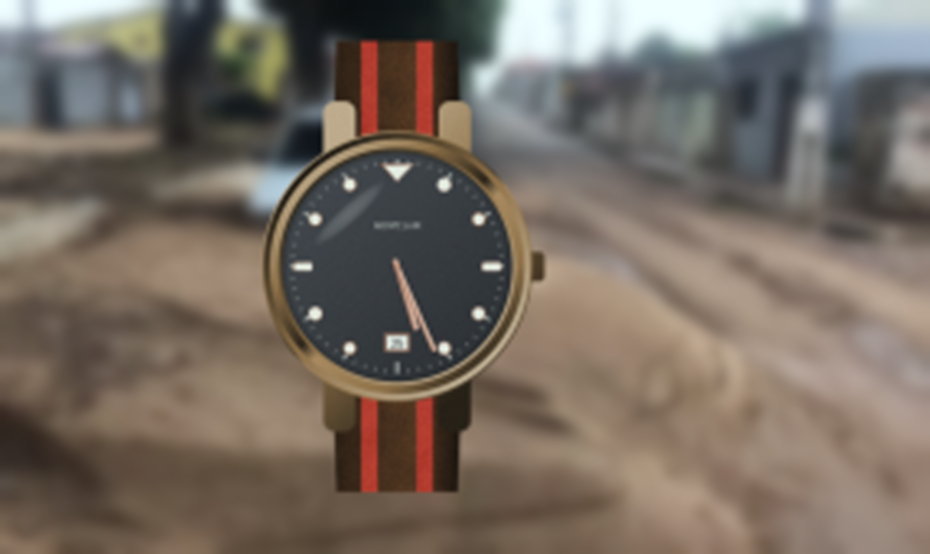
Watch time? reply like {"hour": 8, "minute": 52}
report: {"hour": 5, "minute": 26}
